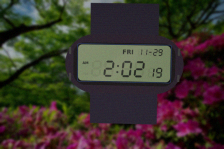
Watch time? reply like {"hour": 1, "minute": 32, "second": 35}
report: {"hour": 2, "minute": 2, "second": 19}
